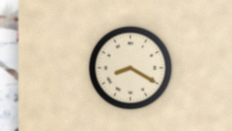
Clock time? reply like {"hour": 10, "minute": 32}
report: {"hour": 8, "minute": 20}
